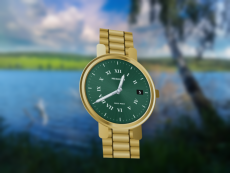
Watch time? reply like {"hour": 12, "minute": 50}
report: {"hour": 12, "minute": 40}
